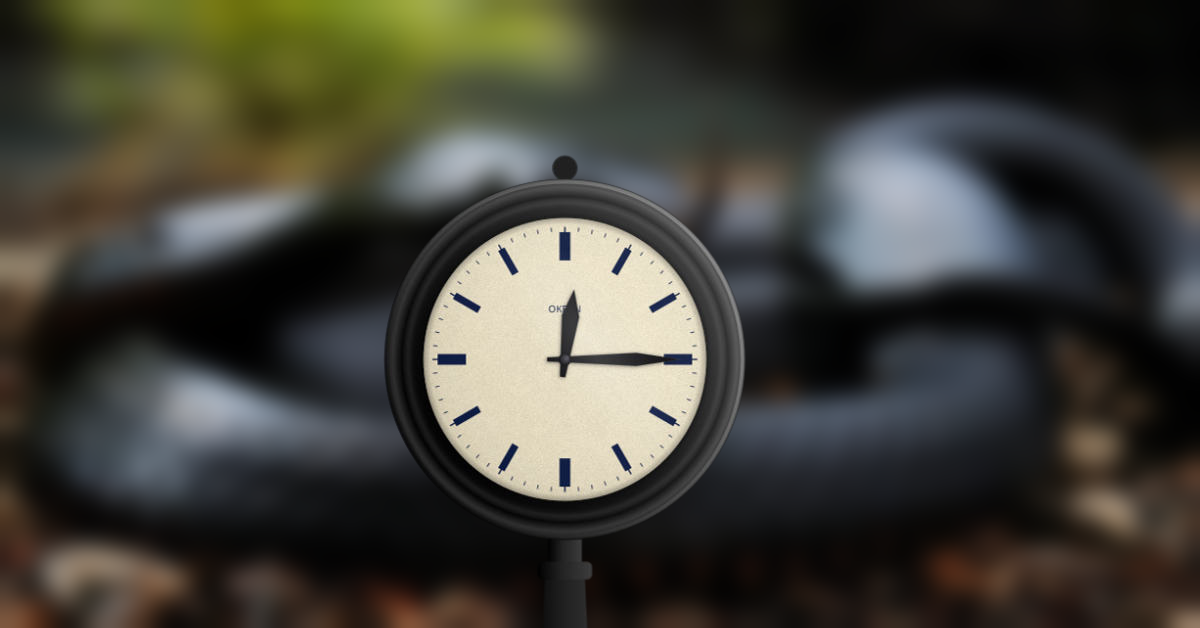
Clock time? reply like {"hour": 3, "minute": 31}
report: {"hour": 12, "minute": 15}
